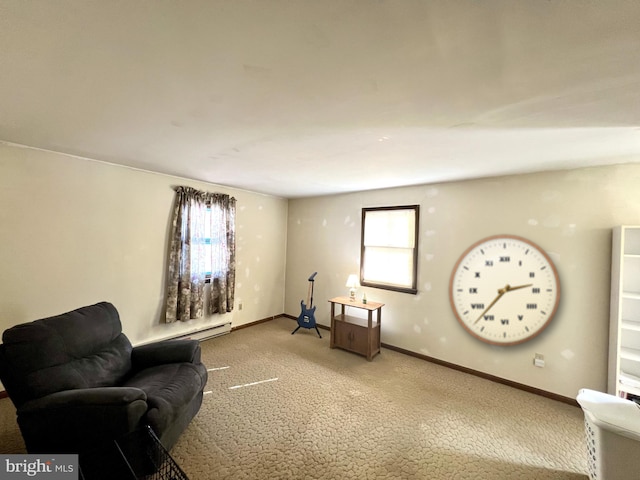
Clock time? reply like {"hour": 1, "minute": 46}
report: {"hour": 2, "minute": 37}
